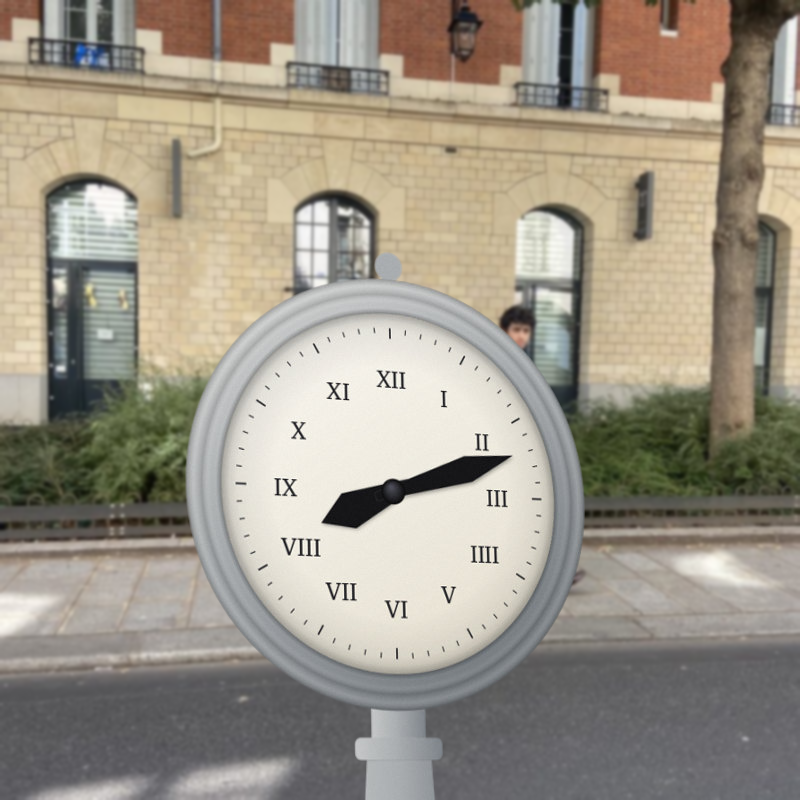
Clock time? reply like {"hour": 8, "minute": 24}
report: {"hour": 8, "minute": 12}
